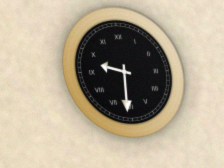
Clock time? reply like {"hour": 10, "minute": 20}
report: {"hour": 9, "minute": 31}
